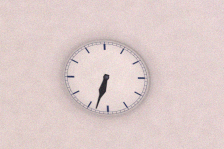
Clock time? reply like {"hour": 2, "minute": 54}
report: {"hour": 6, "minute": 33}
